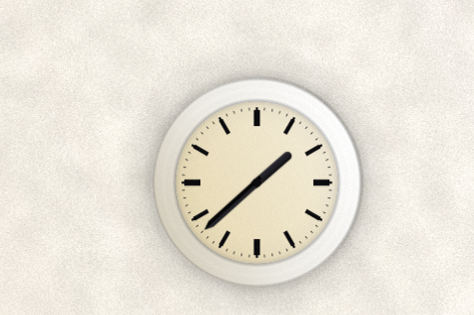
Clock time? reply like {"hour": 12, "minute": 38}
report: {"hour": 1, "minute": 38}
